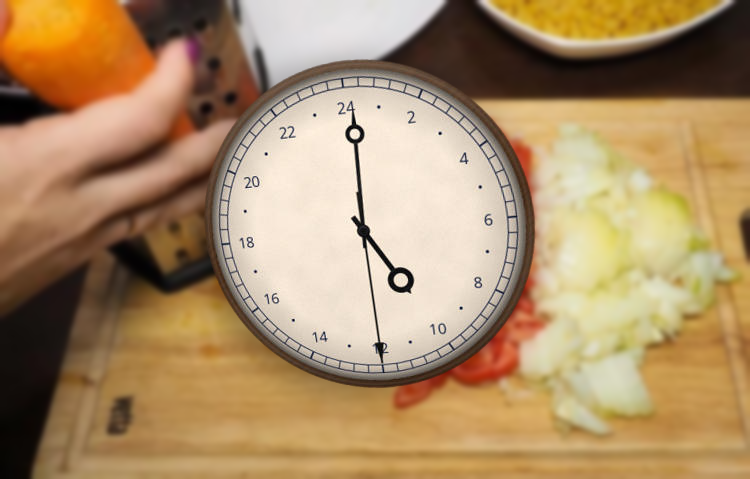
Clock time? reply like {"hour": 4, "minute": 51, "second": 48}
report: {"hour": 10, "minute": 0, "second": 30}
